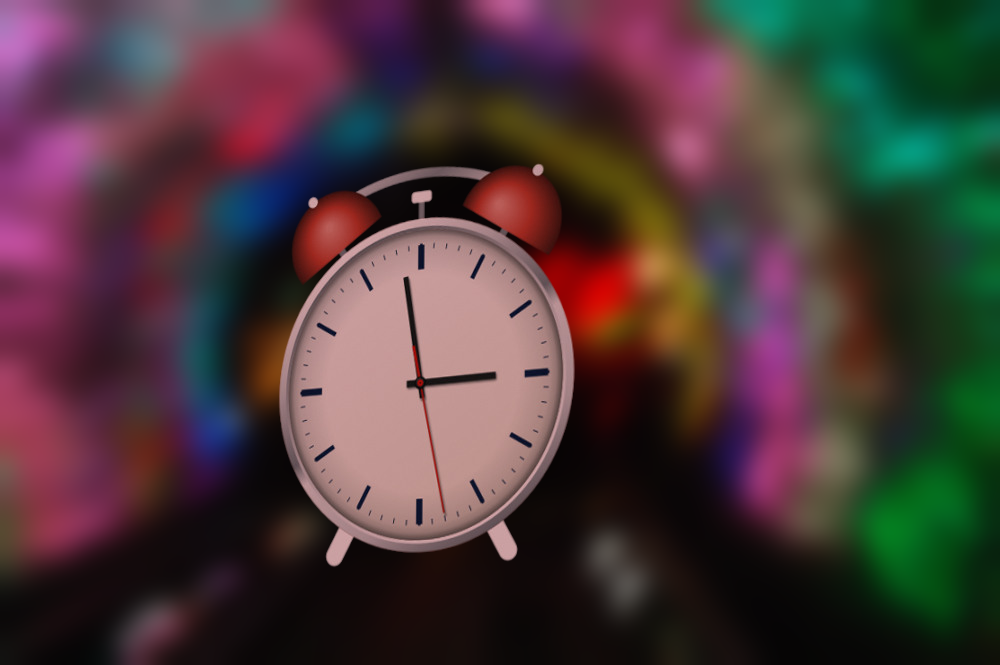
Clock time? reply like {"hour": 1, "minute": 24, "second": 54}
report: {"hour": 2, "minute": 58, "second": 28}
